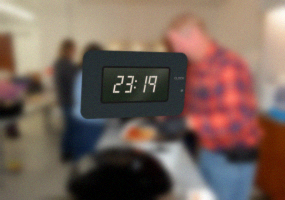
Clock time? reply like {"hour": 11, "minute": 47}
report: {"hour": 23, "minute": 19}
